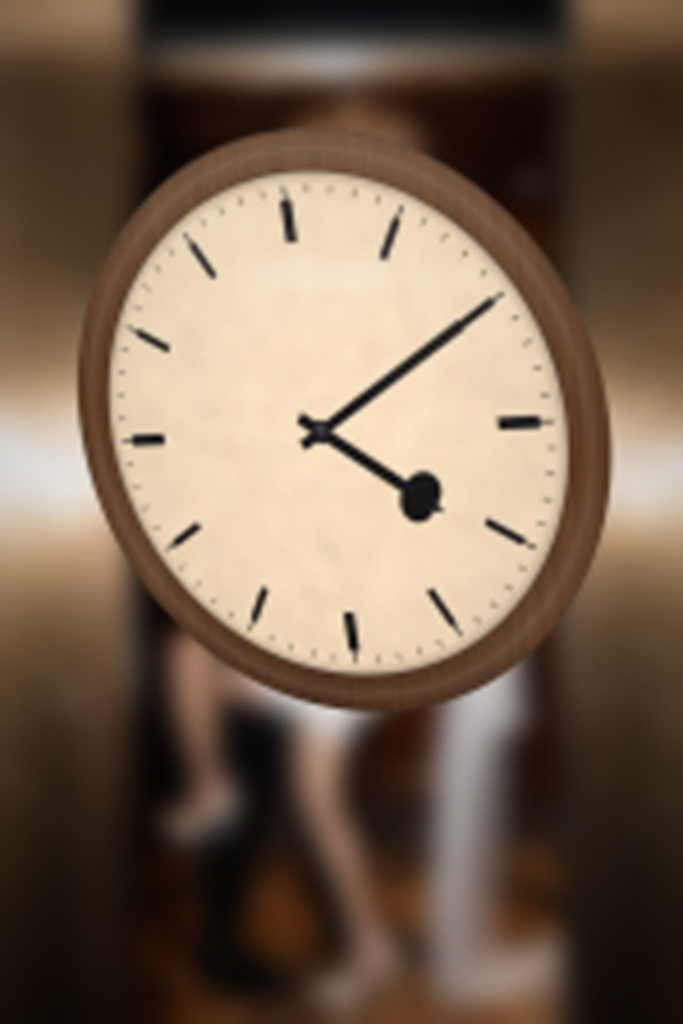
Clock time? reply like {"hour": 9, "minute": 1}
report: {"hour": 4, "minute": 10}
